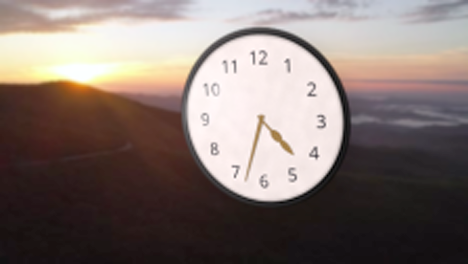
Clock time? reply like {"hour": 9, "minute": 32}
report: {"hour": 4, "minute": 33}
